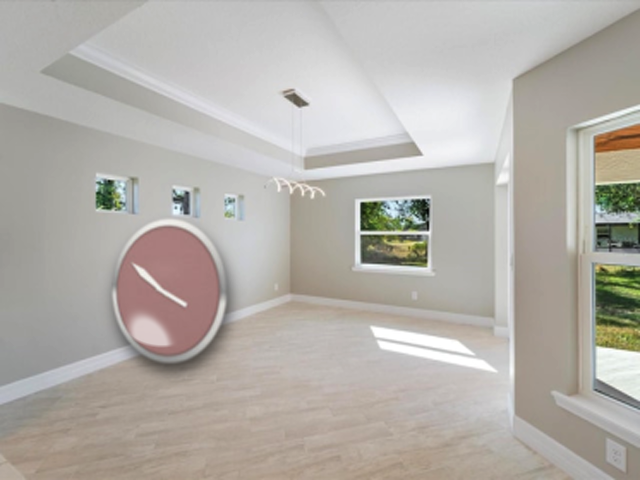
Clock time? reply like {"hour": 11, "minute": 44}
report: {"hour": 3, "minute": 51}
